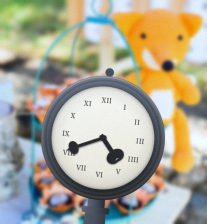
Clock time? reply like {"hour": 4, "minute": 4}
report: {"hour": 4, "minute": 41}
